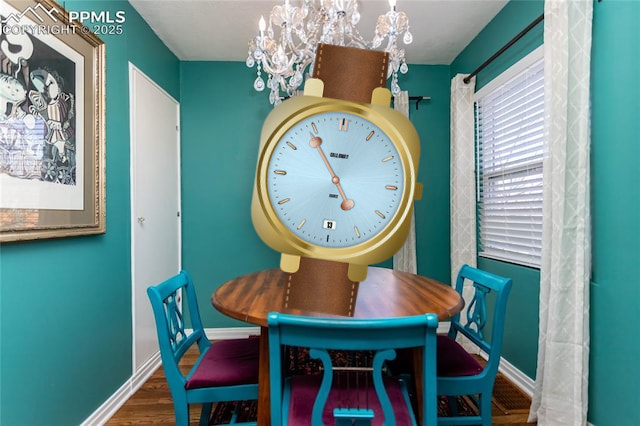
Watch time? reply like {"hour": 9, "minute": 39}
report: {"hour": 4, "minute": 54}
